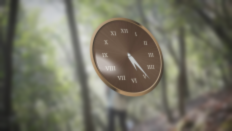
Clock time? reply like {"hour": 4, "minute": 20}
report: {"hour": 5, "minute": 24}
